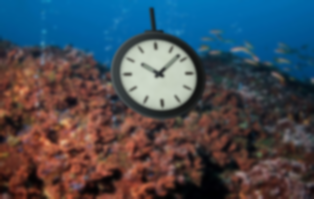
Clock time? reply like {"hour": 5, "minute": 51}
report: {"hour": 10, "minute": 8}
